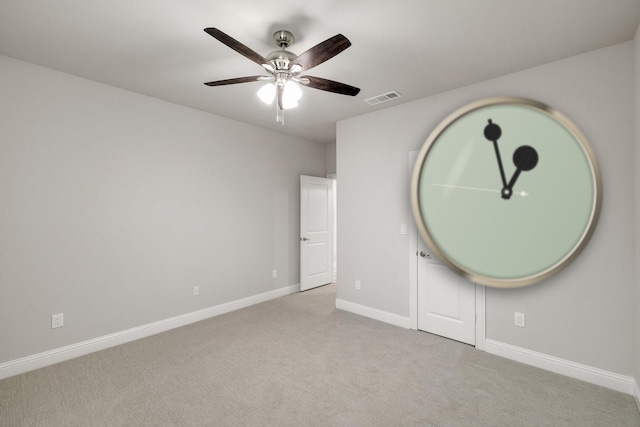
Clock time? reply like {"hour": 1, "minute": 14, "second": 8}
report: {"hour": 12, "minute": 57, "second": 46}
